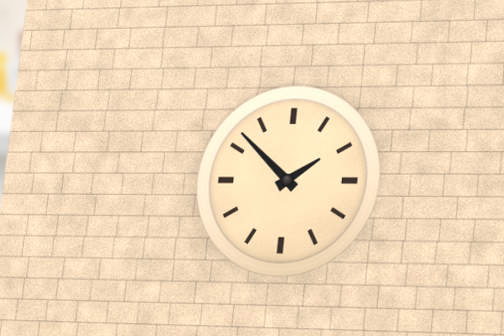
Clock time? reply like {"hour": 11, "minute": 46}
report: {"hour": 1, "minute": 52}
